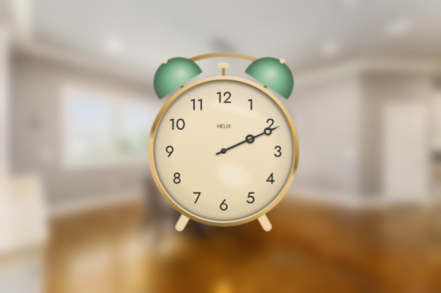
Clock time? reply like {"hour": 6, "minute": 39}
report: {"hour": 2, "minute": 11}
